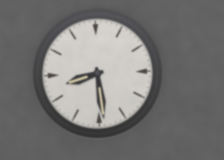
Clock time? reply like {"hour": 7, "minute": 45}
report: {"hour": 8, "minute": 29}
